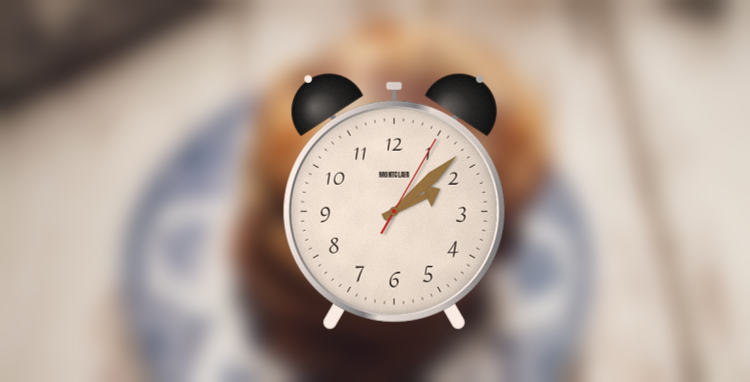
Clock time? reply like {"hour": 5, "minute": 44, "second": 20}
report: {"hour": 2, "minute": 8, "second": 5}
